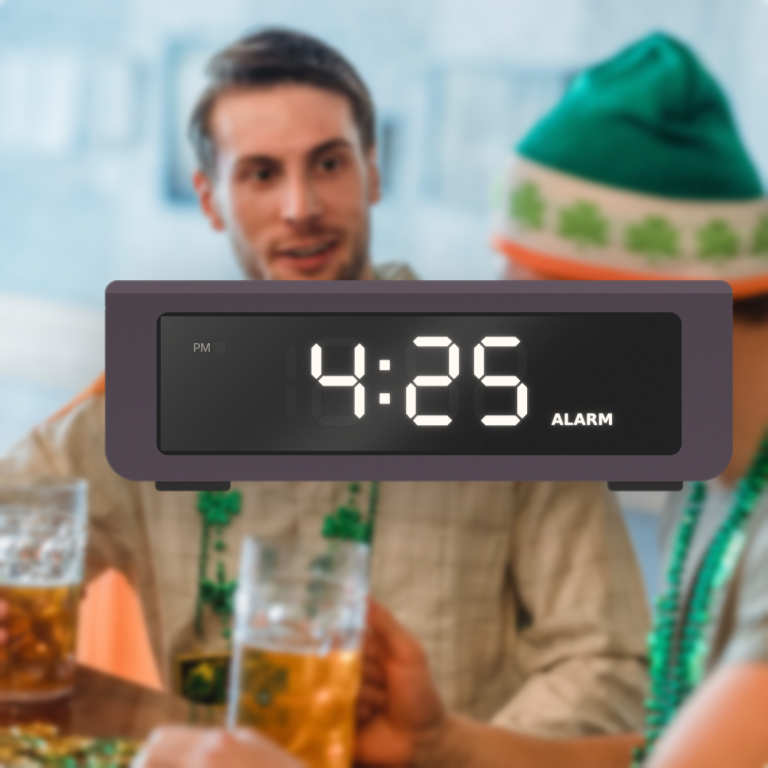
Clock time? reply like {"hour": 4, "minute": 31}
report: {"hour": 4, "minute": 25}
